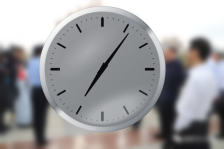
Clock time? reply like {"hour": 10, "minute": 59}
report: {"hour": 7, "minute": 6}
